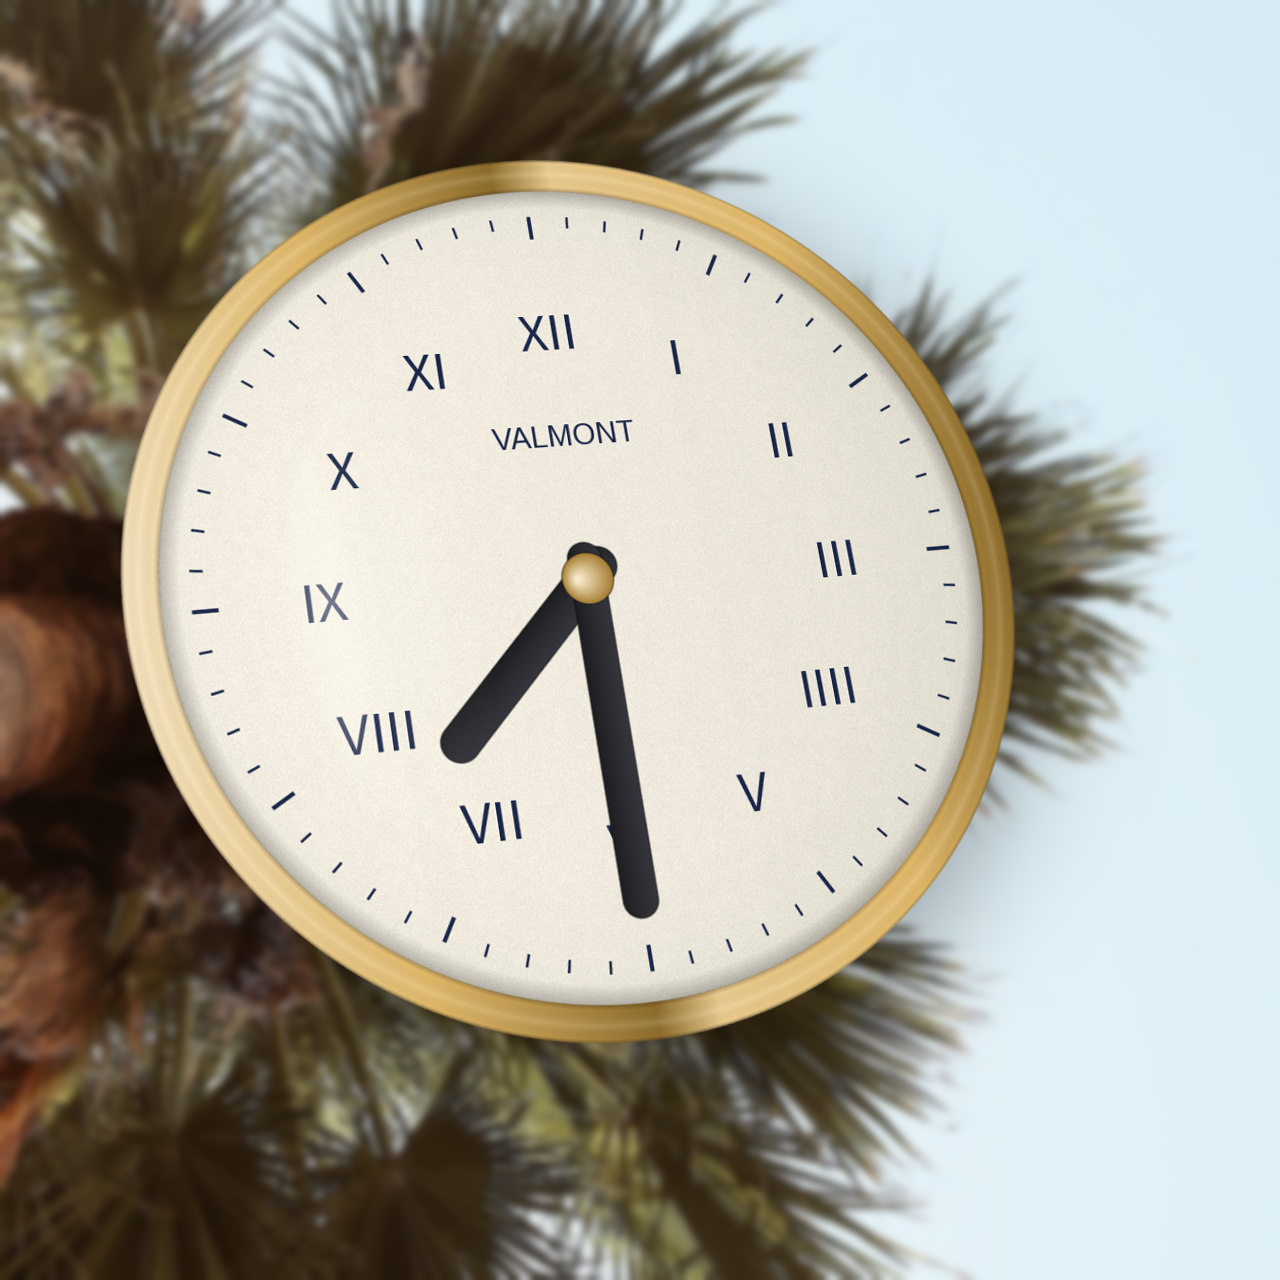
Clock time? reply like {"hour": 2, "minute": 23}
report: {"hour": 7, "minute": 30}
